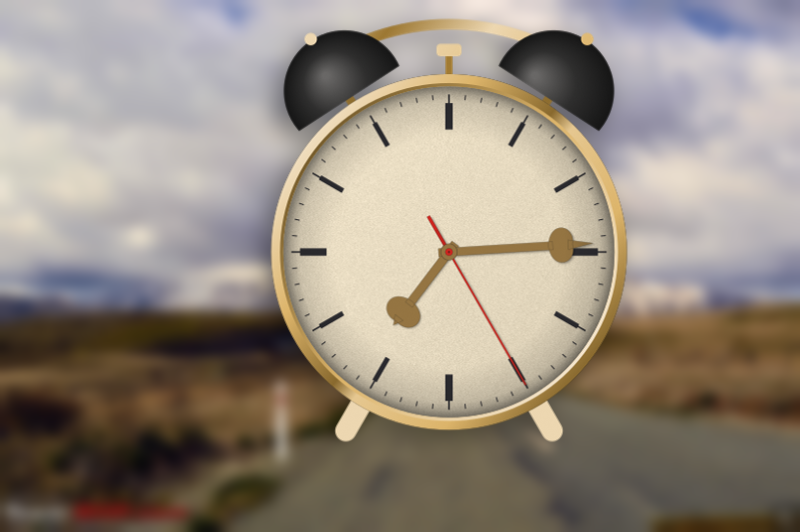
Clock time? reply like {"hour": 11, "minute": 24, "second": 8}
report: {"hour": 7, "minute": 14, "second": 25}
